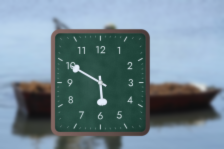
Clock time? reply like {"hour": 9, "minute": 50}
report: {"hour": 5, "minute": 50}
